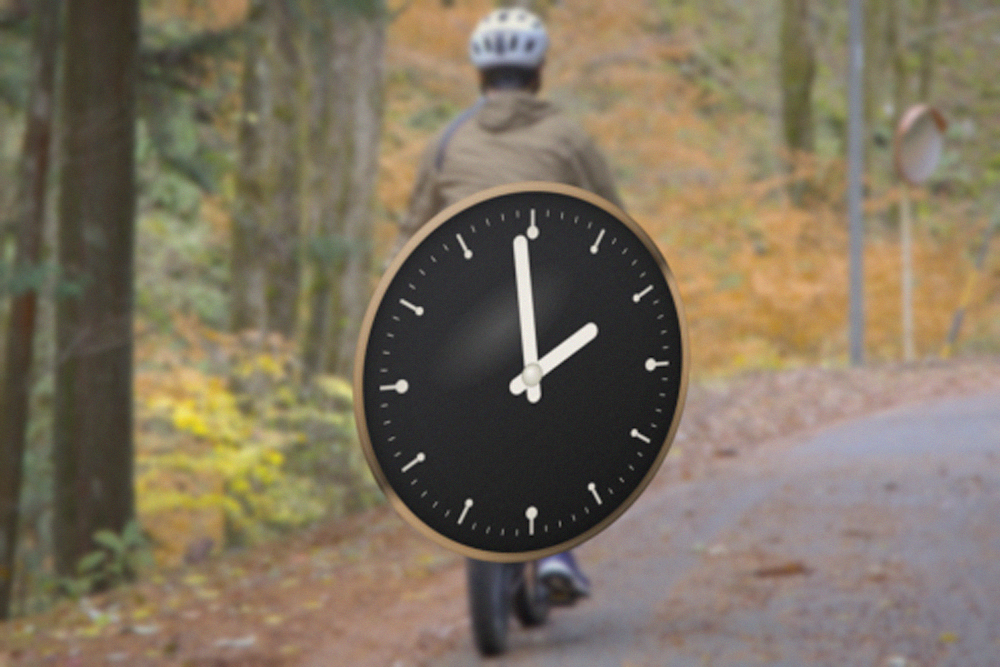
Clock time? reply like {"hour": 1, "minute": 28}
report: {"hour": 1, "minute": 59}
